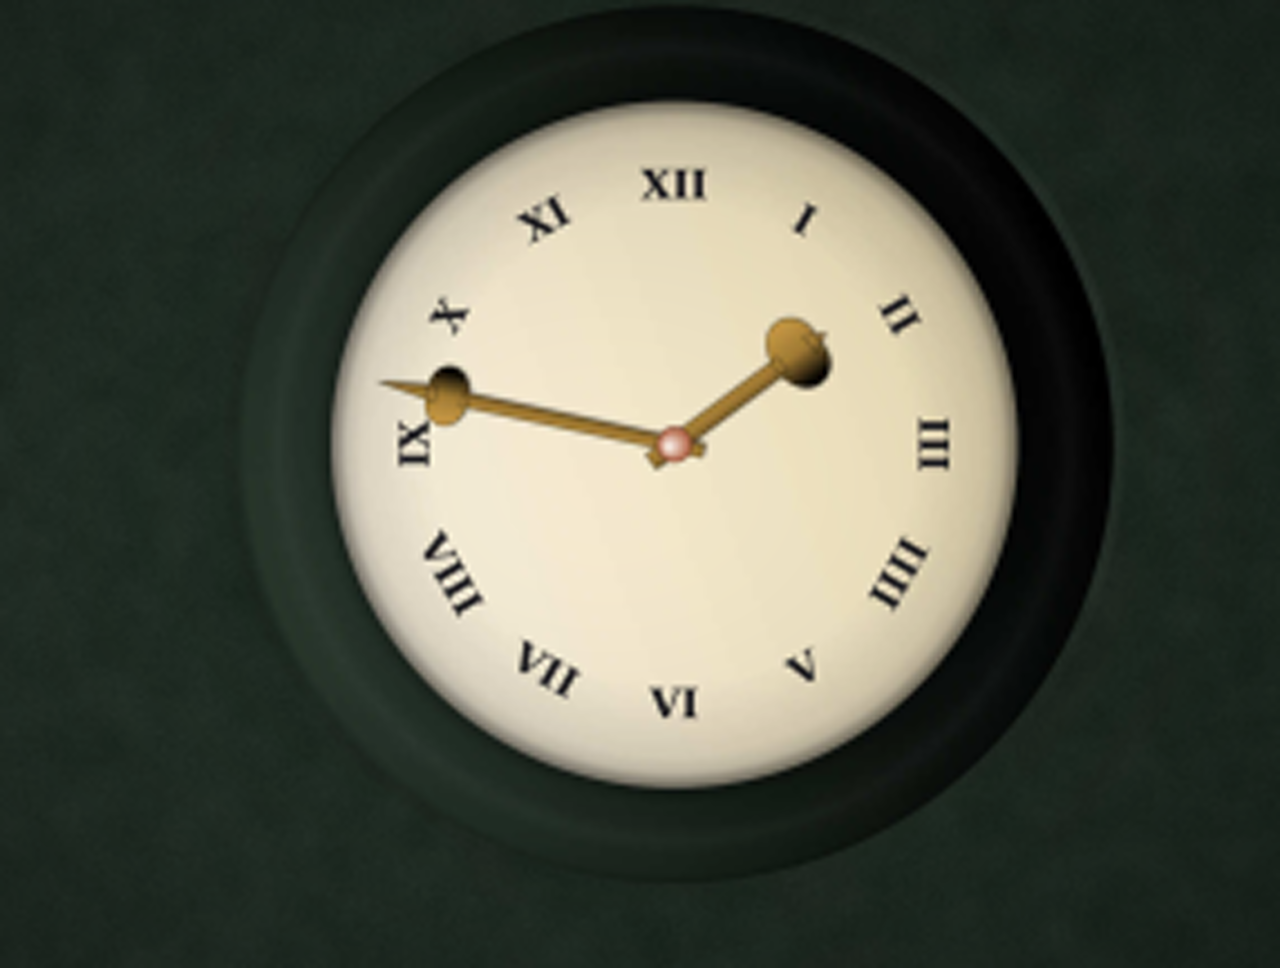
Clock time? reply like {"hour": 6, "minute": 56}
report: {"hour": 1, "minute": 47}
